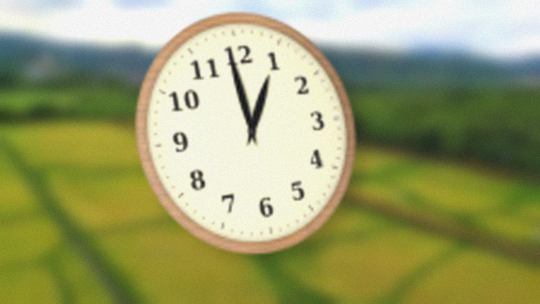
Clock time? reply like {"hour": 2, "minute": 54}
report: {"hour": 12, "minute": 59}
